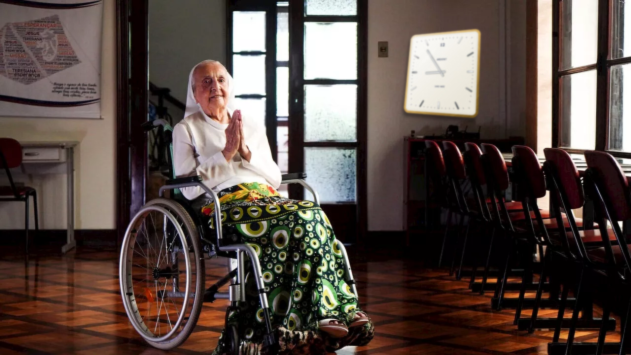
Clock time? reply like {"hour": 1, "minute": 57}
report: {"hour": 8, "minute": 54}
